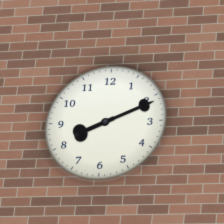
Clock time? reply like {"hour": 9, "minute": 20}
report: {"hour": 8, "minute": 11}
